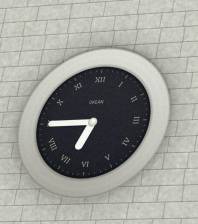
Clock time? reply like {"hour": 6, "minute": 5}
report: {"hour": 6, "minute": 45}
